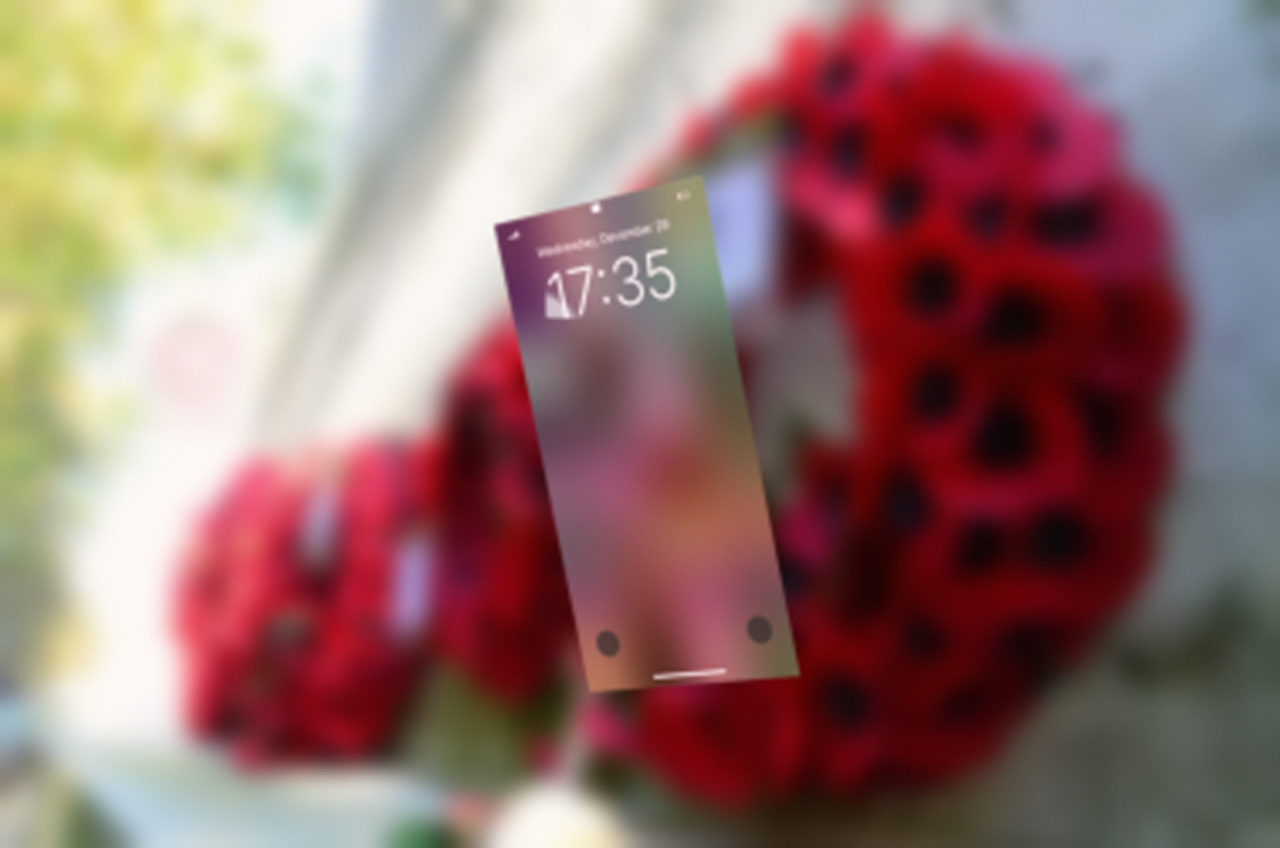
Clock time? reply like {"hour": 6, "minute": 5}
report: {"hour": 17, "minute": 35}
